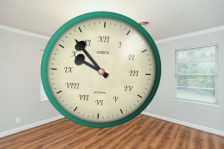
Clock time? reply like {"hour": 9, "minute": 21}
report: {"hour": 9, "minute": 53}
